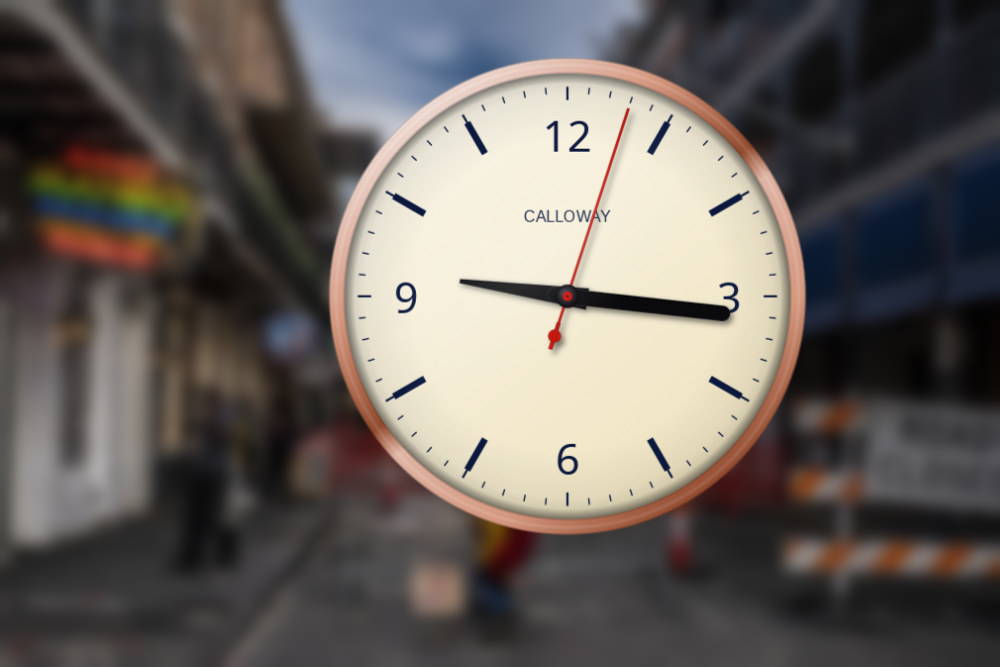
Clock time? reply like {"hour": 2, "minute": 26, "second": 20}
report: {"hour": 9, "minute": 16, "second": 3}
